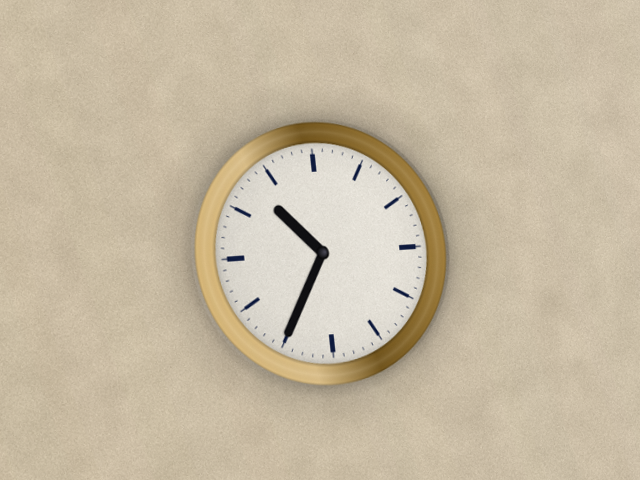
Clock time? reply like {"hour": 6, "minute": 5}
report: {"hour": 10, "minute": 35}
